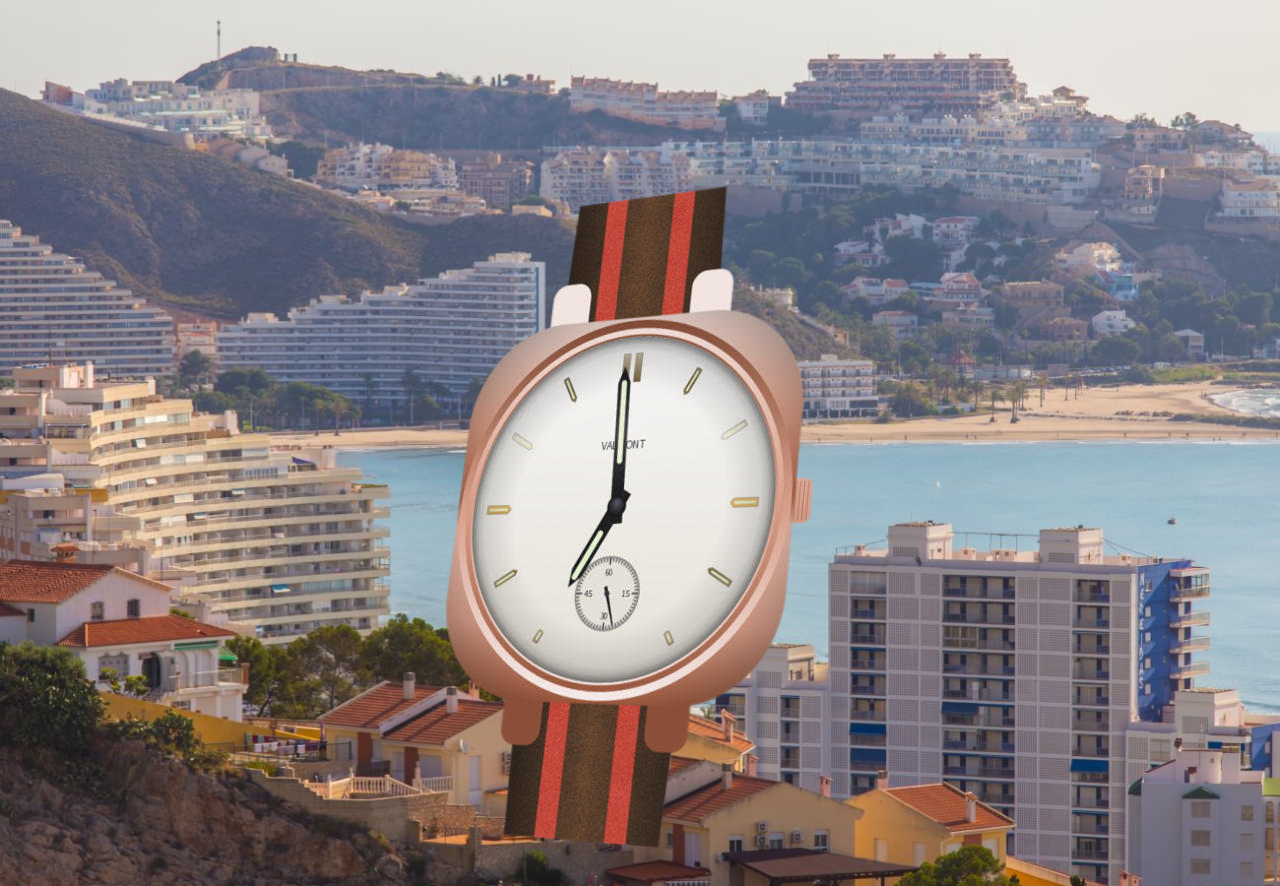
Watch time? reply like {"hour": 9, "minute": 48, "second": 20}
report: {"hour": 6, "minute": 59, "second": 27}
